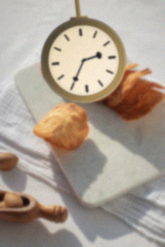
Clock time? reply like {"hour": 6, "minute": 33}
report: {"hour": 2, "minute": 35}
